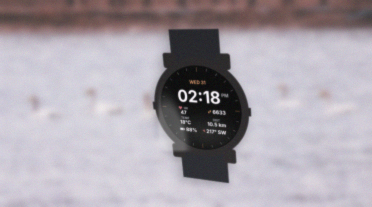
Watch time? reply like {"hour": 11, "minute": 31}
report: {"hour": 2, "minute": 18}
